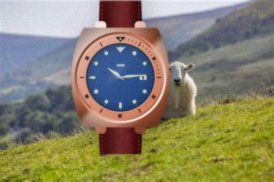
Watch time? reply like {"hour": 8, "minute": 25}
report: {"hour": 10, "minute": 14}
